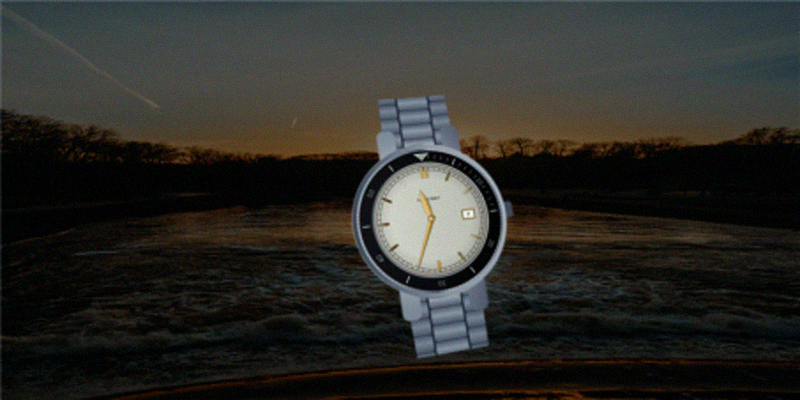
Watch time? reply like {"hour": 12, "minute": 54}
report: {"hour": 11, "minute": 34}
